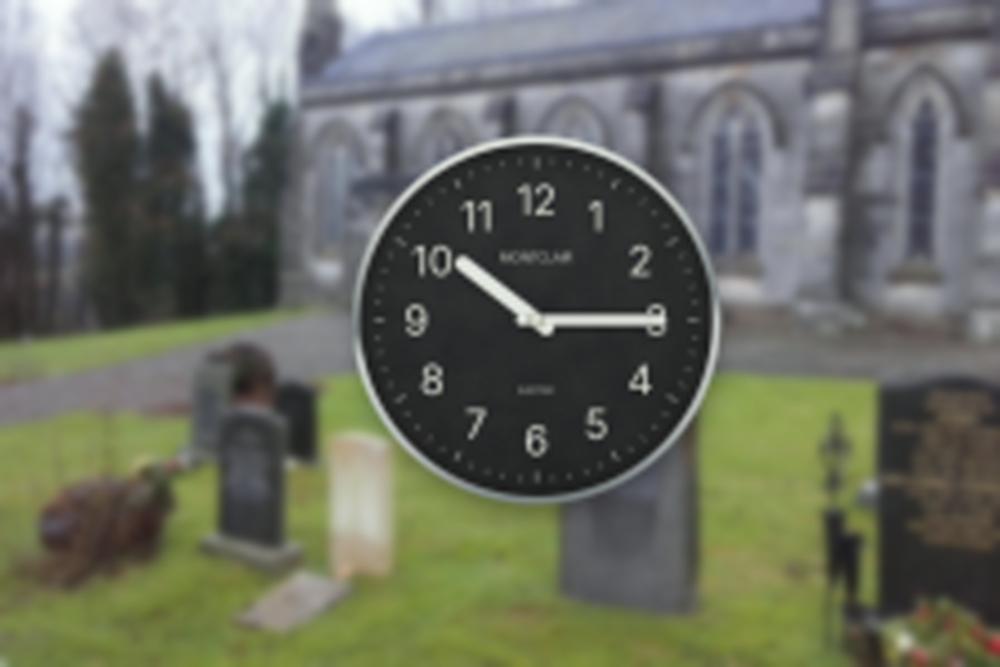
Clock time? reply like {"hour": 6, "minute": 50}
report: {"hour": 10, "minute": 15}
